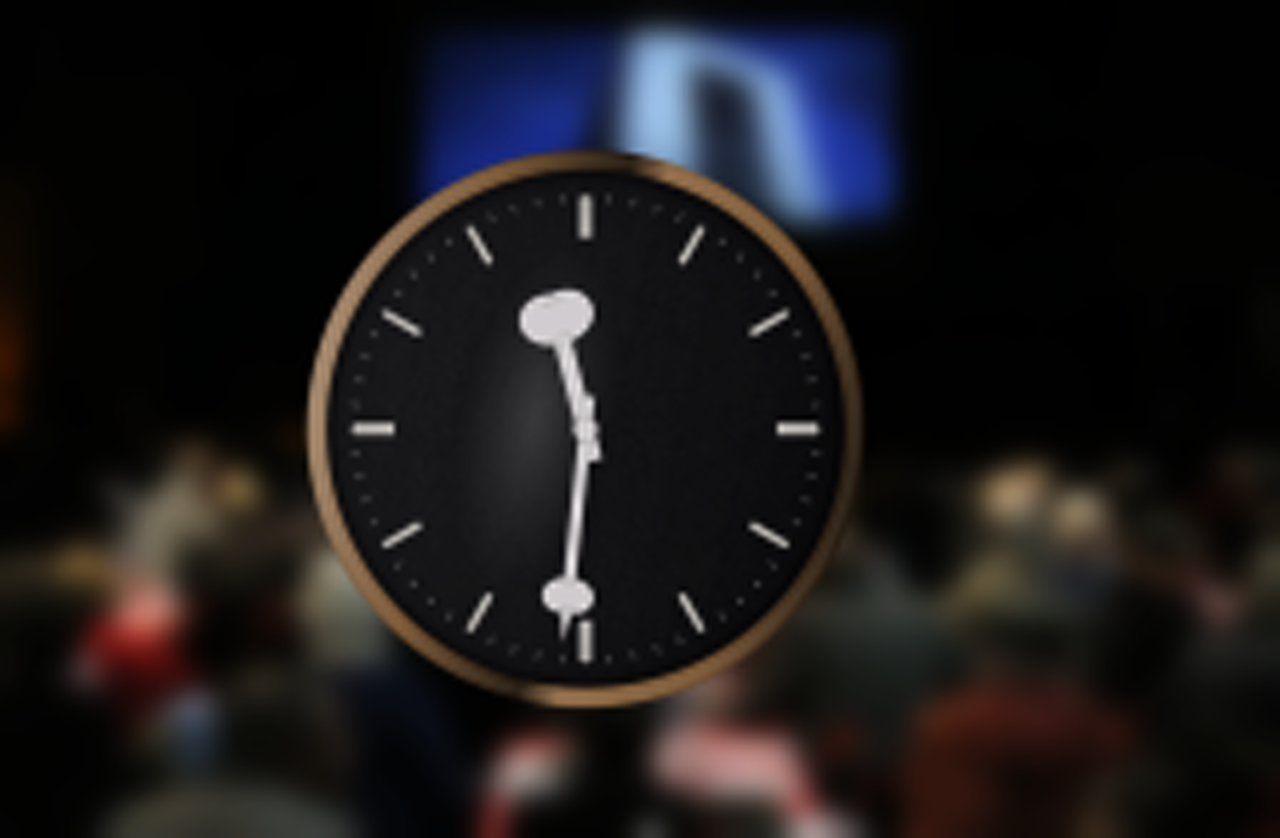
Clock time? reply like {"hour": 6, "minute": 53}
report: {"hour": 11, "minute": 31}
